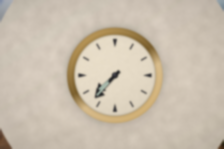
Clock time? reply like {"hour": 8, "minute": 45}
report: {"hour": 7, "minute": 37}
